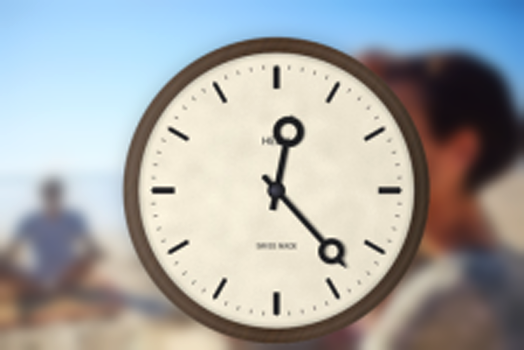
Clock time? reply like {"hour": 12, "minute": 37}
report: {"hour": 12, "minute": 23}
